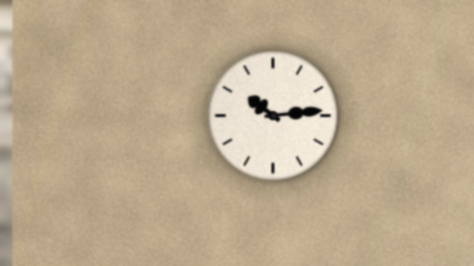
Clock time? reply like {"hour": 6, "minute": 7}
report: {"hour": 10, "minute": 14}
